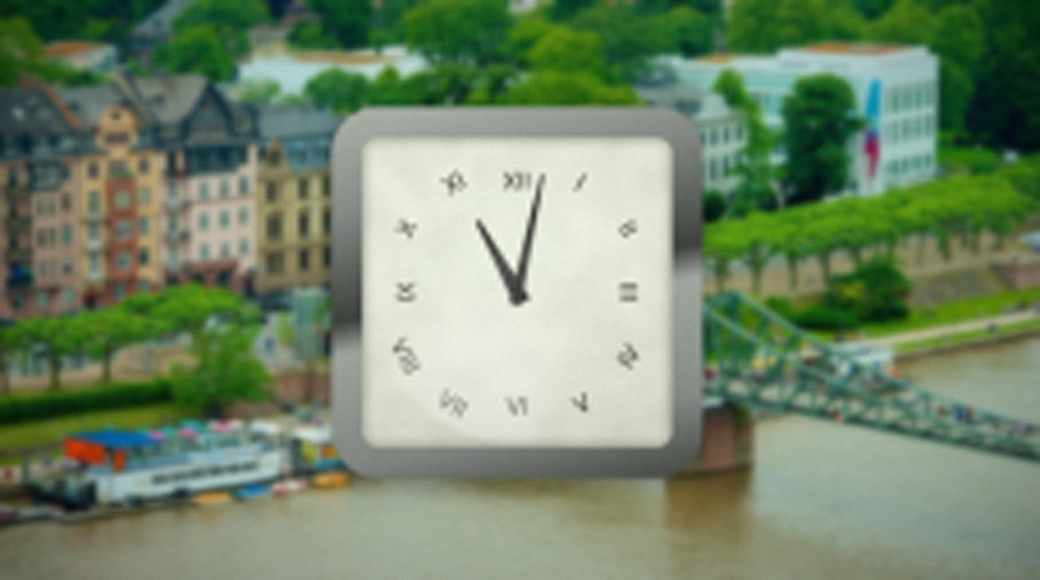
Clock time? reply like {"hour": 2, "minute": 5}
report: {"hour": 11, "minute": 2}
